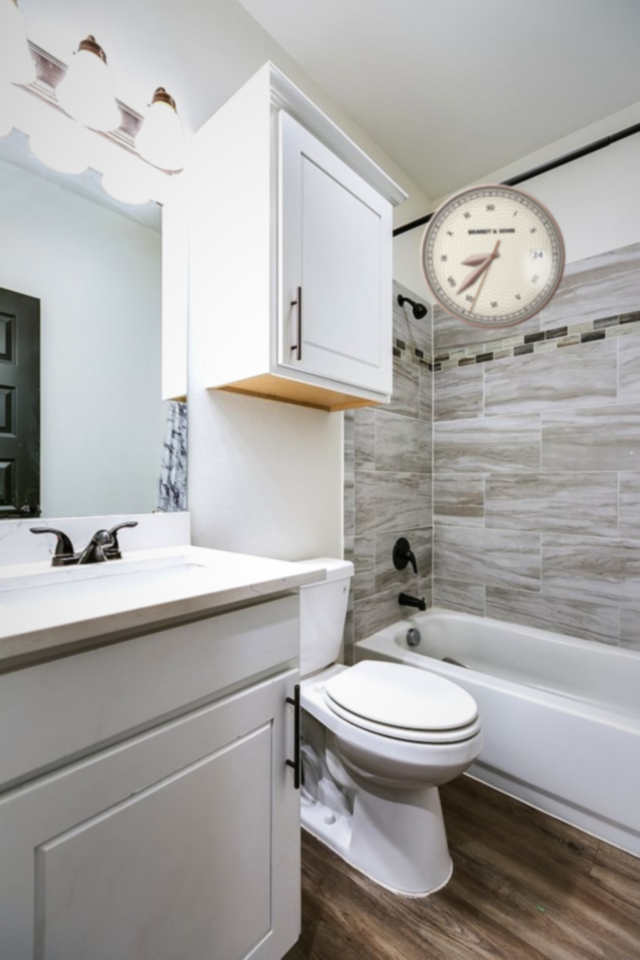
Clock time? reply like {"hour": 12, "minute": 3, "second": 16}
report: {"hour": 8, "minute": 37, "second": 34}
